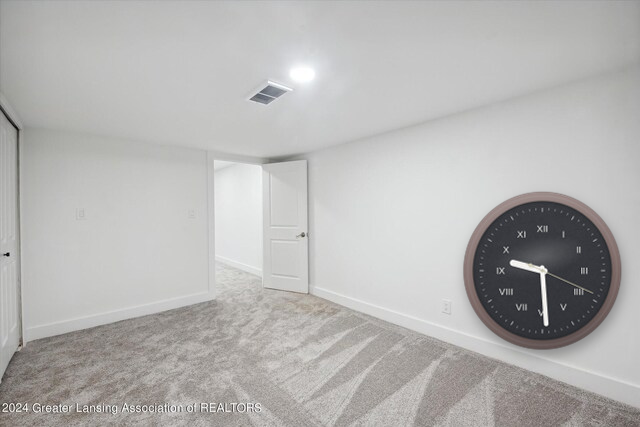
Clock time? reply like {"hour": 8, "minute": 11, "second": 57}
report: {"hour": 9, "minute": 29, "second": 19}
